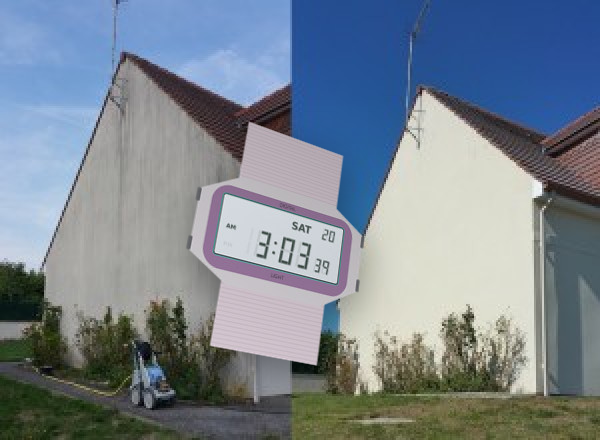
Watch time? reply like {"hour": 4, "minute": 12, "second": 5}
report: {"hour": 3, "minute": 3, "second": 39}
